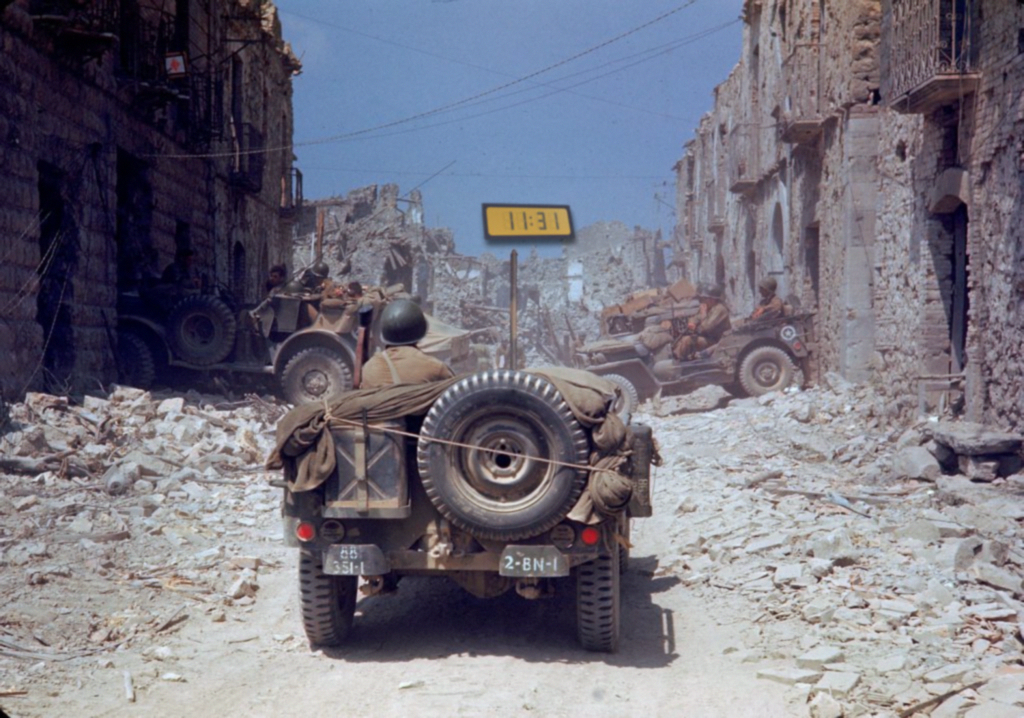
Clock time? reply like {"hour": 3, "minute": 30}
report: {"hour": 11, "minute": 31}
